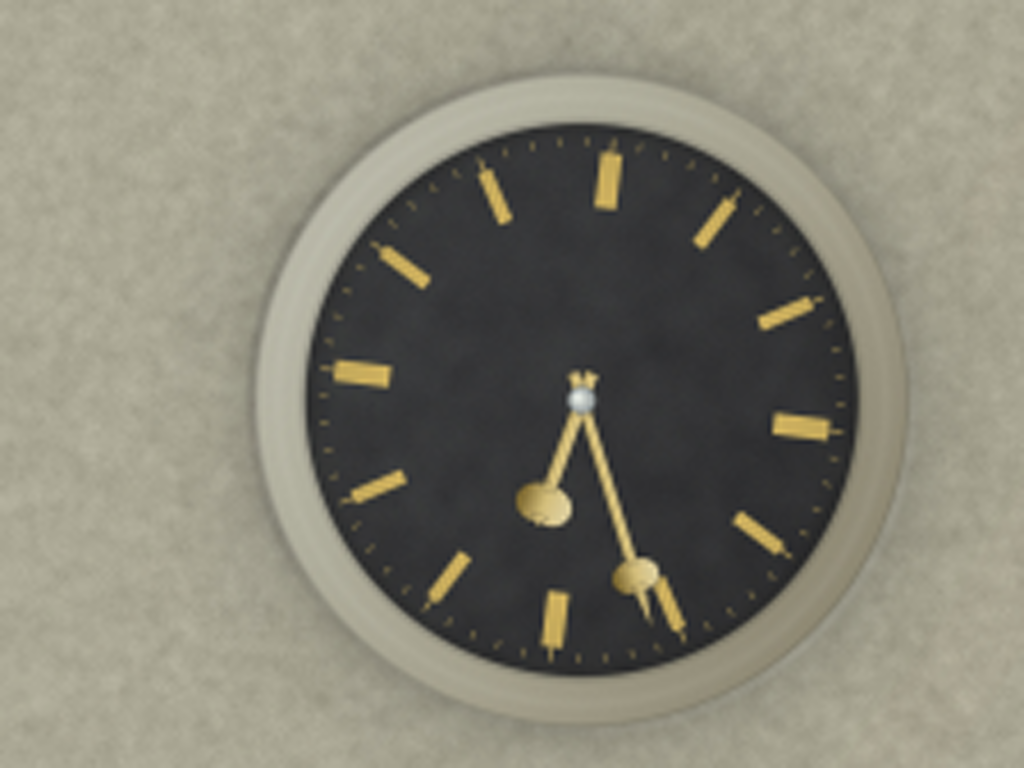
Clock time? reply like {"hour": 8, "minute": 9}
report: {"hour": 6, "minute": 26}
